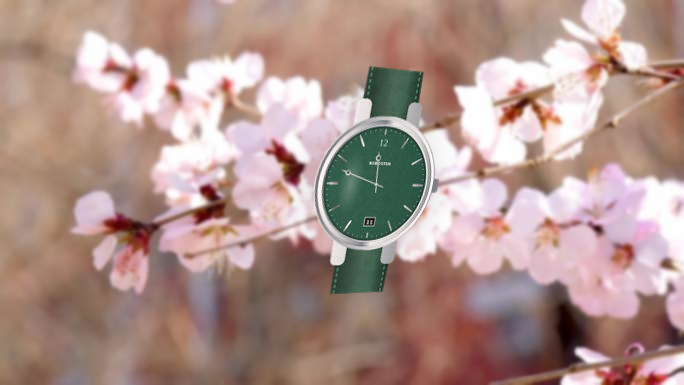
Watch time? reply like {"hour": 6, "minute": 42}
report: {"hour": 11, "minute": 48}
